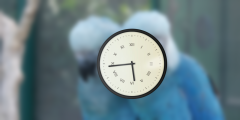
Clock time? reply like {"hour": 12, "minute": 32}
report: {"hour": 5, "minute": 44}
